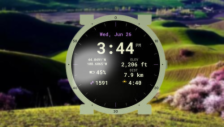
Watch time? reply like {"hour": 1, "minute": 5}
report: {"hour": 3, "minute": 44}
